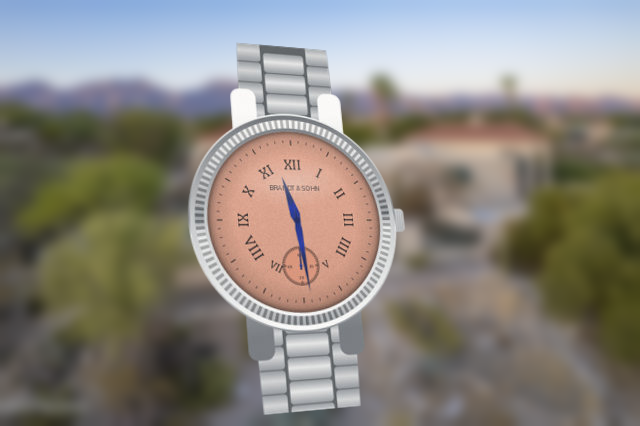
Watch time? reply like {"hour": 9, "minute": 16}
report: {"hour": 11, "minute": 29}
